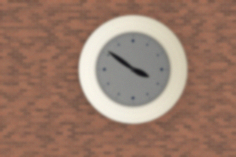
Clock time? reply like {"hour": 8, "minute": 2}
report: {"hour": 3, "minute": 51}
